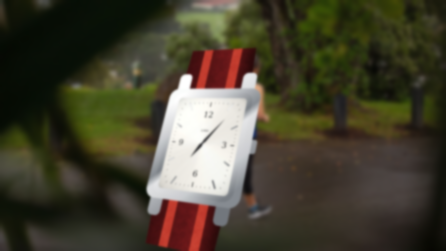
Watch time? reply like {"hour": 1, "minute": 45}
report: {"hour": 7, "minute": 6}
